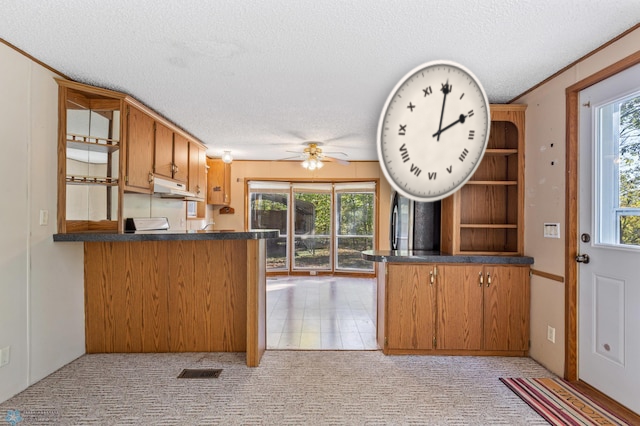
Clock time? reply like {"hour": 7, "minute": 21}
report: {"hour": 2, "minute": 0}
